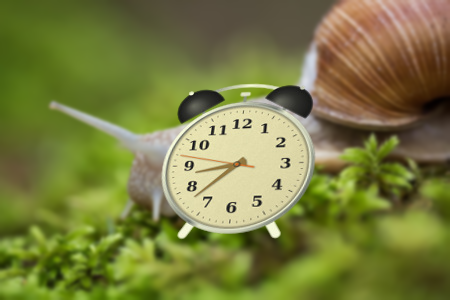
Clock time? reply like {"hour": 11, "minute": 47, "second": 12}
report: {"hour": 8, "minute": 37, "second": 47}
